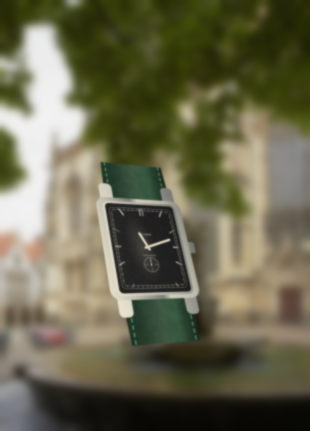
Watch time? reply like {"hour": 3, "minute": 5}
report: {"hour": 11, "minute": 12}
